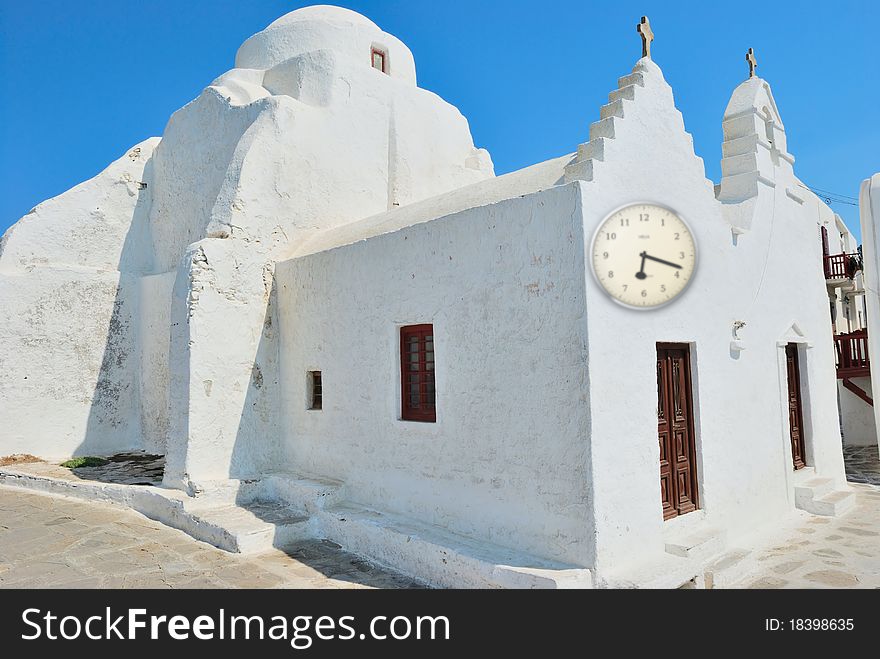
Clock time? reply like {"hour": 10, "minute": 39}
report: {"hour": 6, "minute": 18}
